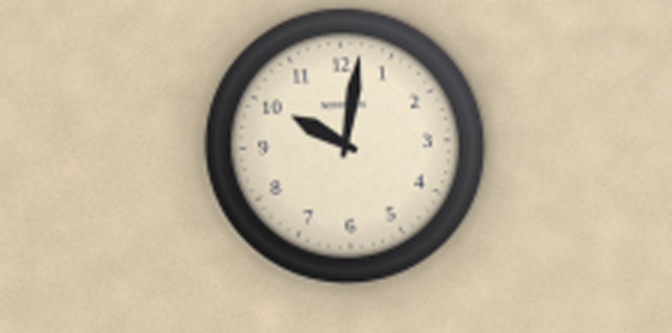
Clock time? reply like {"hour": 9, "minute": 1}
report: {"hour": 10, "minute": 2}
